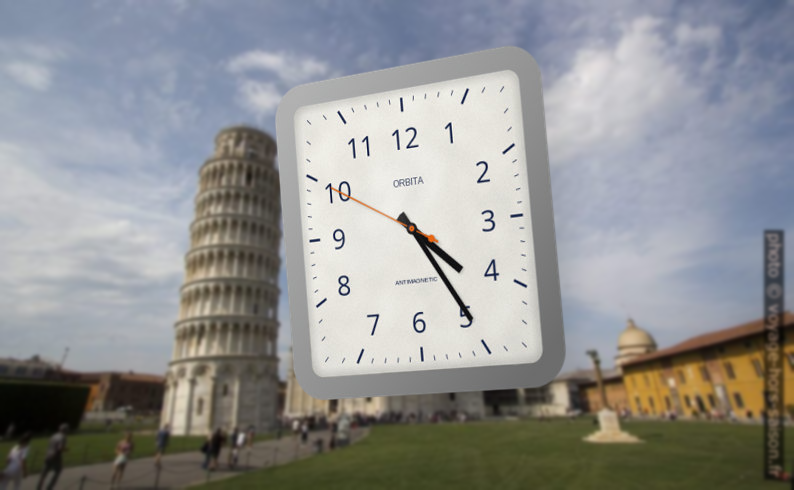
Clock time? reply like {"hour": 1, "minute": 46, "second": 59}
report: {"hour": 4, "minute": 24, "second": 50}
